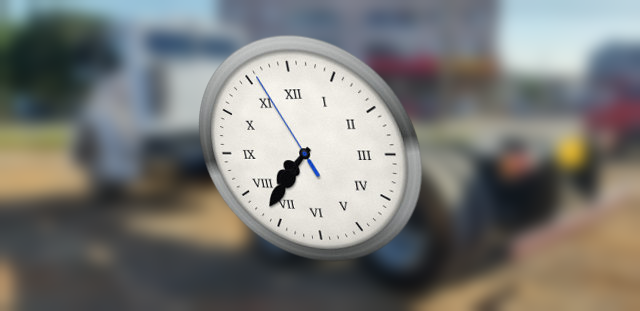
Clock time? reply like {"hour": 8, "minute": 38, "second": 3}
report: {"hour": 7, "minute": 36, "second": 56}
